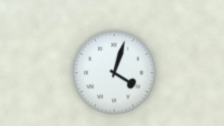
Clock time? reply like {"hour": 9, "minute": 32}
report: {"hour": 4, "minute": 3}
